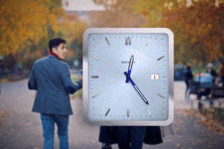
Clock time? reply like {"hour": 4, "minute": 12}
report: {"hour": 12, "minute": 24}
